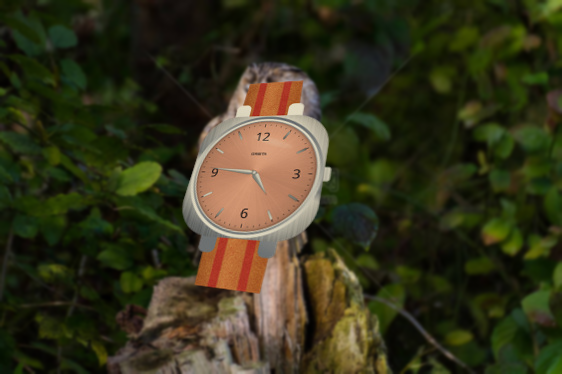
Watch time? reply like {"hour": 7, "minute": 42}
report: {"hour": 4, "minute": 46}
